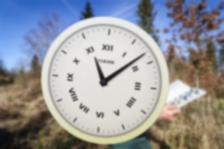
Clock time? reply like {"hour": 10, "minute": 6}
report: {"hour": 11, "minute": 8}
